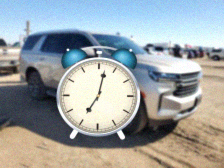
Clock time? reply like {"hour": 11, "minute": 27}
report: {"hour": 7, "minute": 2}
